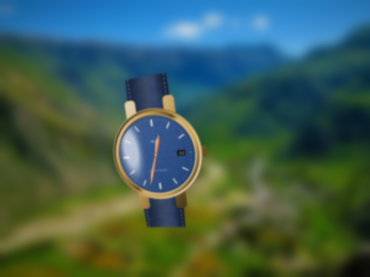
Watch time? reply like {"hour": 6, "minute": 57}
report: {"hour": 12, "minute": 33}
